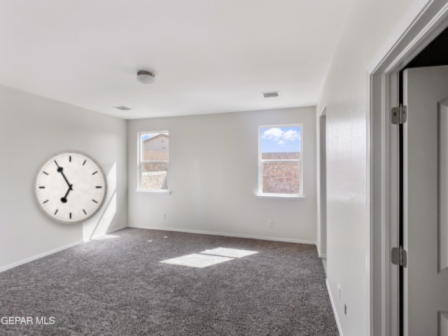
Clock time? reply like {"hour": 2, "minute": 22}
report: {"hour": 6, "minute": 55}
